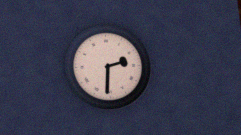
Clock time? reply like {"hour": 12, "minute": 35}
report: {"hour": 2, "minute": 31}
